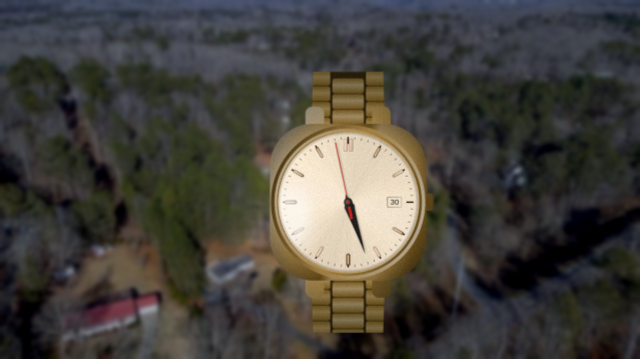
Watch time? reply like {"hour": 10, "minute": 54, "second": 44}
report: {"hour": 5, "minute": 26, "second": 58}
